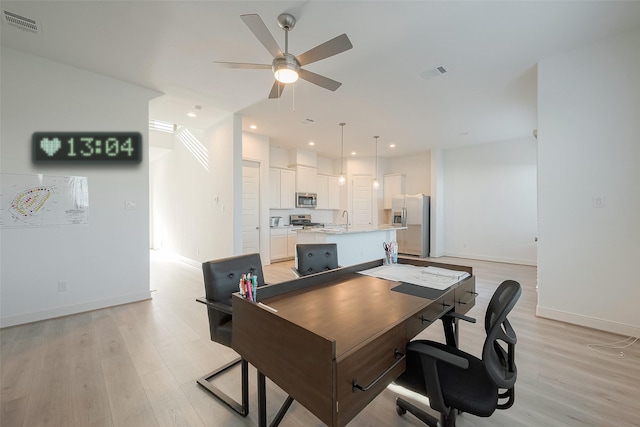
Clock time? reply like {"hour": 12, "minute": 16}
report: {"hour": 13, "minute": 4}
